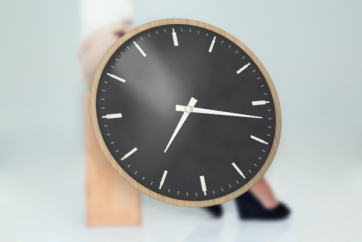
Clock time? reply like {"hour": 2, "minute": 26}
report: {"hour": 7, "minute": 17}
